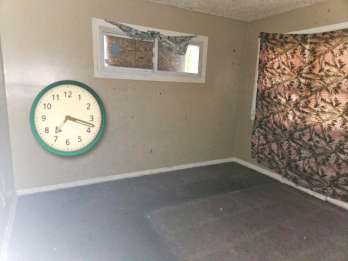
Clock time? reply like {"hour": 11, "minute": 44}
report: {"hour": 7, "minute": 18}
